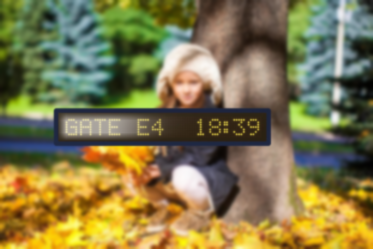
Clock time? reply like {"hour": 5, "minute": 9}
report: {"hour": 18, "minute": 39}
